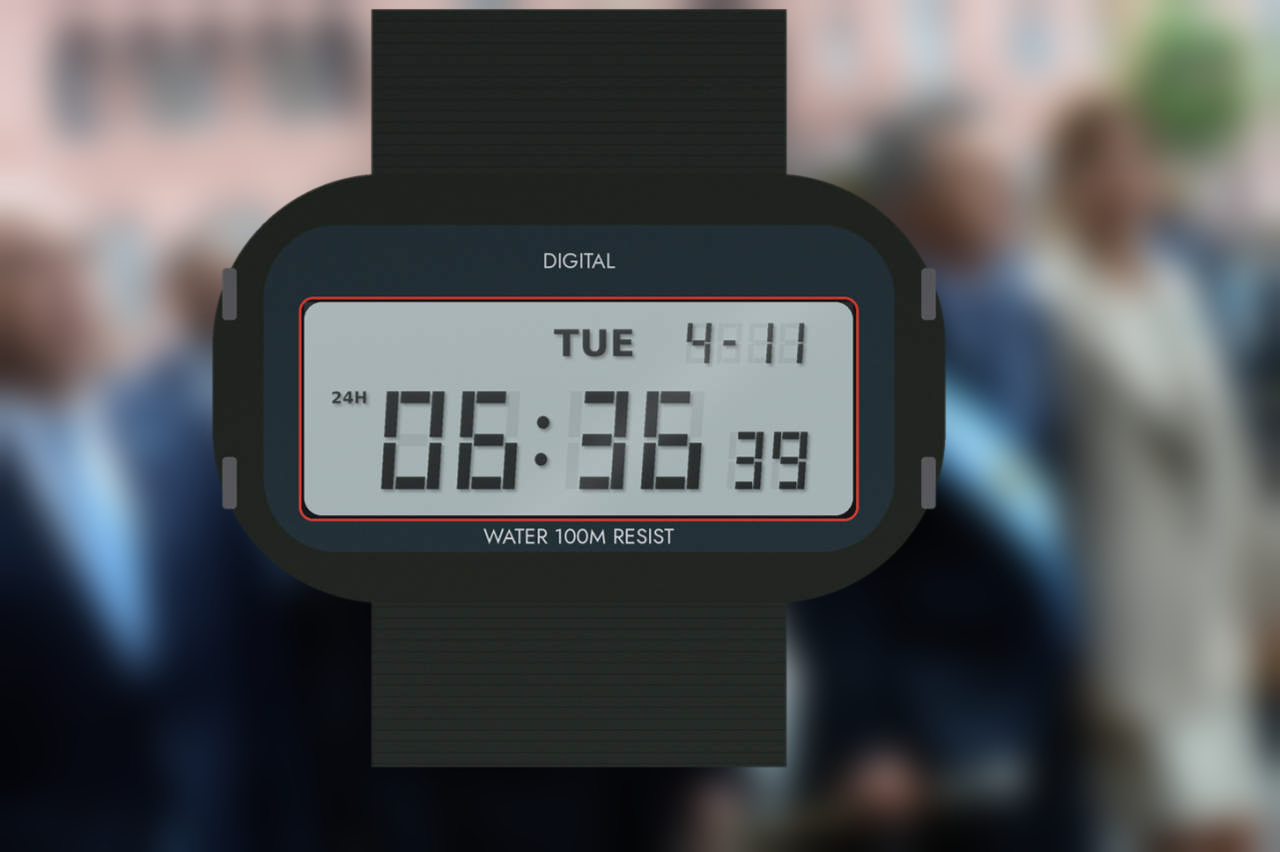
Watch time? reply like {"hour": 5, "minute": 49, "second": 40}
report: {"hour": 6, "minute": 36, "second": 39}
